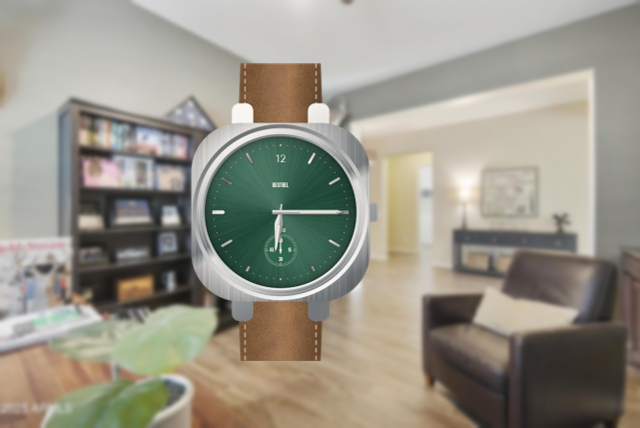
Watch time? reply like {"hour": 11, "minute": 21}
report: {"hour": 6, "minute": 15}
